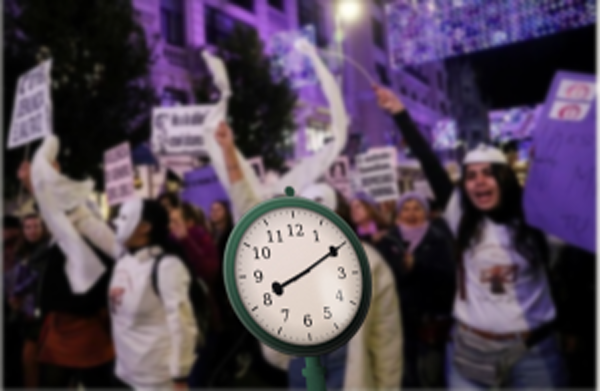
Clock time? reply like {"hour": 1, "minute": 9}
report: {"hour": 8, "minute": 10}
